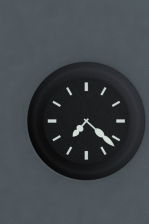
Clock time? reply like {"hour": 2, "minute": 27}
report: {"hour": 7, "minute": 22}
